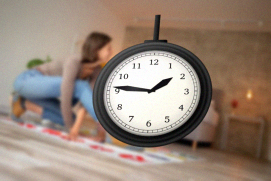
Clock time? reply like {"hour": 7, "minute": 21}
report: {"hour": 1, "minute": 46}
